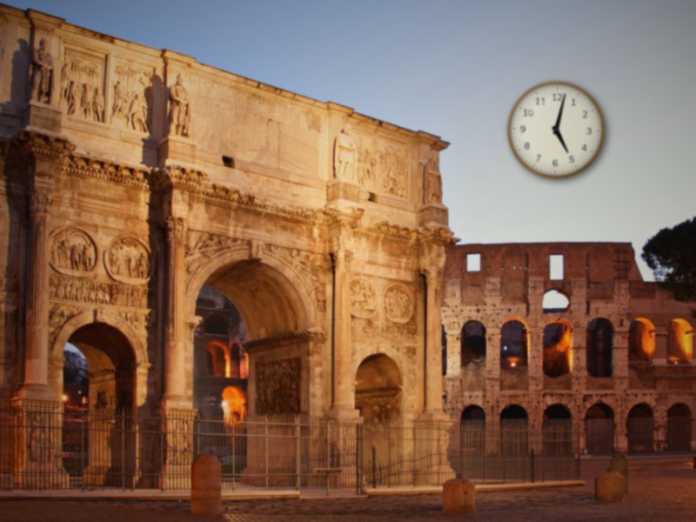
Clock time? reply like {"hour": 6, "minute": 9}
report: {"hour": 5, "minute": 2}
